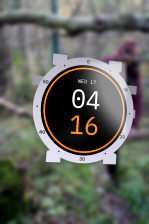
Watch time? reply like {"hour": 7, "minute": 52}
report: {"hour": 4, "minute": 16}
